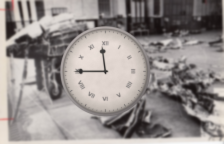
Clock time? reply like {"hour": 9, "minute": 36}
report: {"hour": 11, "minute": 45}
